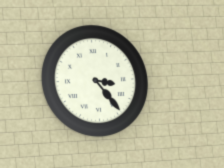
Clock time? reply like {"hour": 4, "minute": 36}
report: {"hour": 3, "minute": 24}
